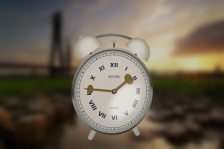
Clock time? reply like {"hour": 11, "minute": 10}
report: {"hour": 1, "minute": 46}
